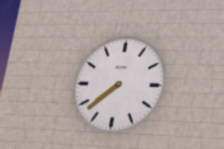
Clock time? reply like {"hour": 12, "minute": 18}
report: {"hour": 7, "minute": 38}
